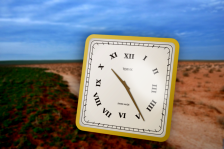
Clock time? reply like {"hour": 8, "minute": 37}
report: {"hour": 10, "minute": 24}
